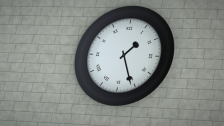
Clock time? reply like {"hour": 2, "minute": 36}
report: {"hour": 1, "minute": 26}
